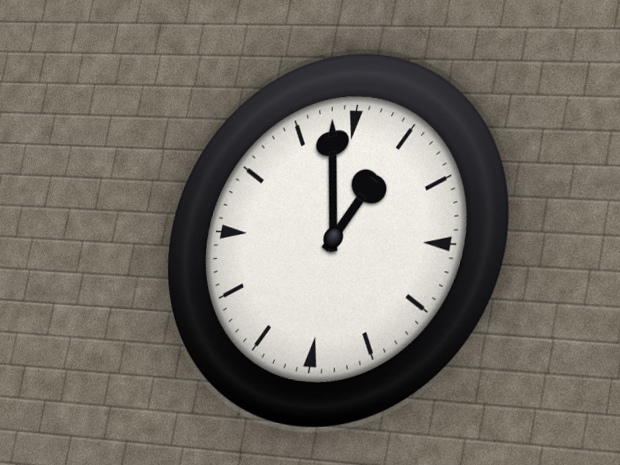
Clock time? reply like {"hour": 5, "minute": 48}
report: {"hour": 12, "minute": 58}
